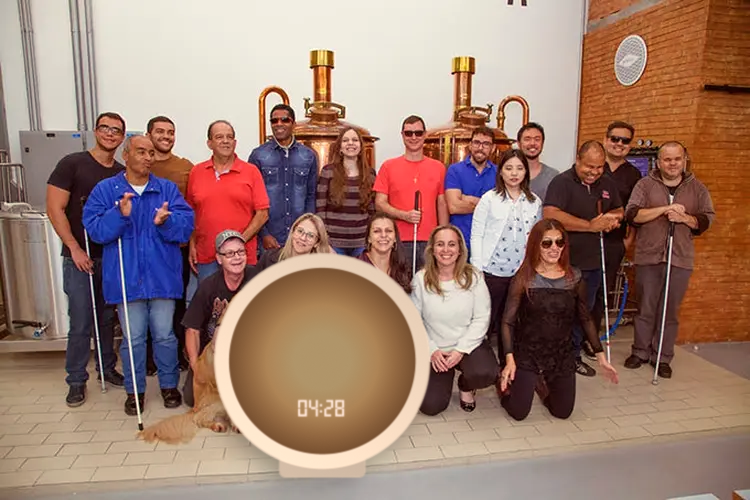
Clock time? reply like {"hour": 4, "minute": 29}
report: {"hour": 4, "minute": 28}
